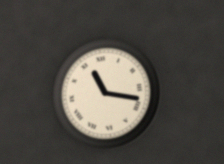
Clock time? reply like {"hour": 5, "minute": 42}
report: {"hour": 11, "minute": 18}
